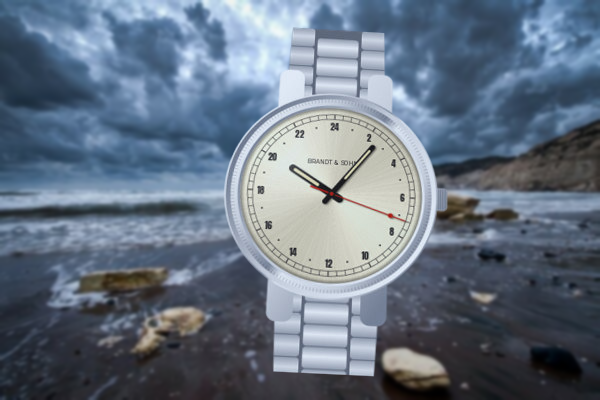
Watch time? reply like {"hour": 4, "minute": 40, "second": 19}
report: {"hour": 20, "minute": 6, "second": 18}
